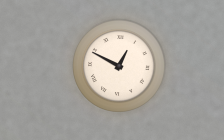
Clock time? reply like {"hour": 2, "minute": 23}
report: {"hour": 12, "minute": 49}
